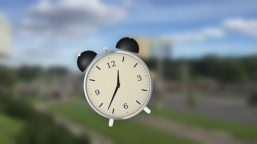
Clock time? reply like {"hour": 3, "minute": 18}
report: {"hour": 12, "minute": 37}
